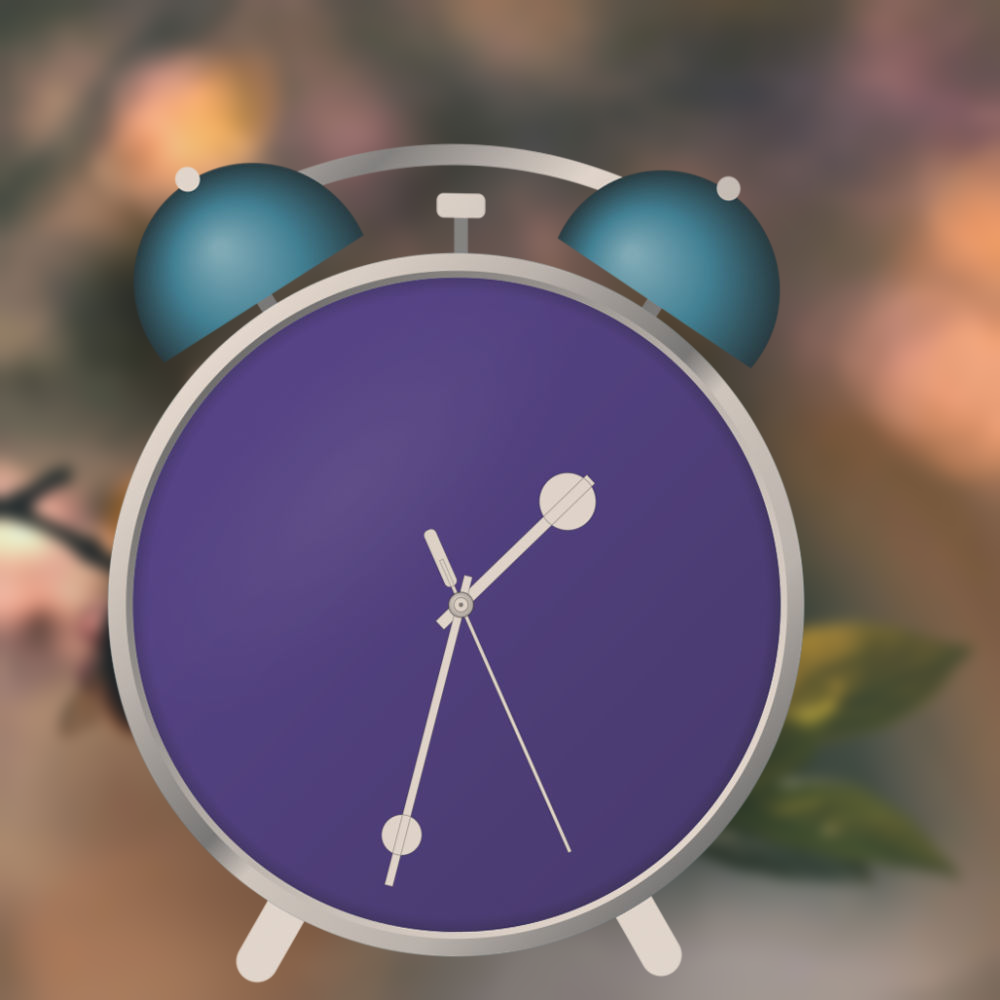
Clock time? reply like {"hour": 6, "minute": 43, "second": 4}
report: {"hour": 1, "minute": 32, "second": 26}
